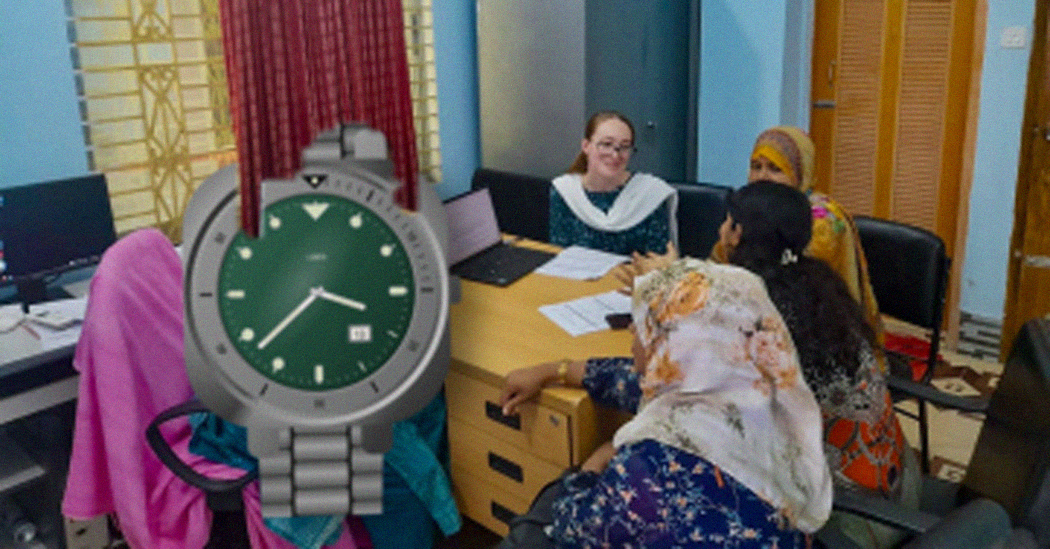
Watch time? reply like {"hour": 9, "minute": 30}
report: {"hour": 3, "minute": 38}
